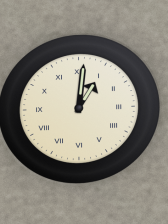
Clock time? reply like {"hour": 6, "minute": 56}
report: {"hour": 1, "minute": 1}
